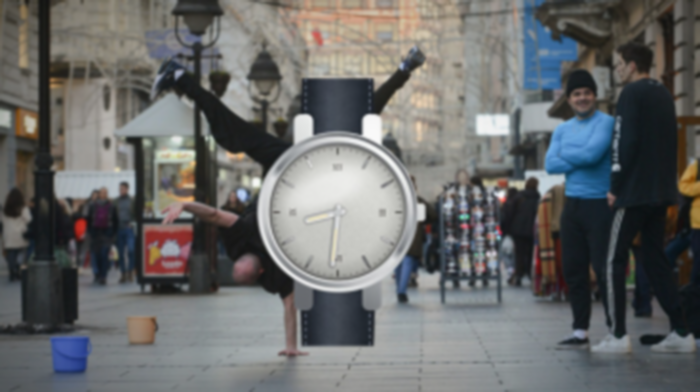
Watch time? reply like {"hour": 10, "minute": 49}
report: {"hour": 8, "minute": 31}
